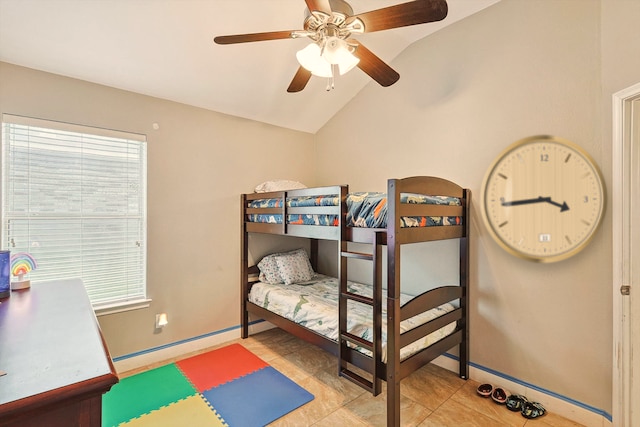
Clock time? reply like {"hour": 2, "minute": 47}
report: {"hour": 3, "minute": 44}
